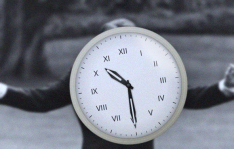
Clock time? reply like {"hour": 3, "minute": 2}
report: {"hour": 10, "minute": 30}
